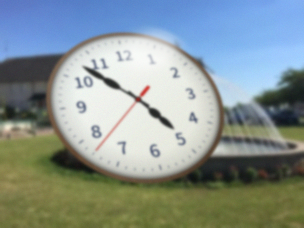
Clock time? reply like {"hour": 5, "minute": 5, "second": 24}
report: {"hour": 4, "minute": 52, "second": 38}
